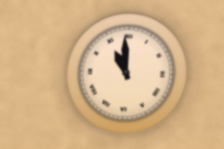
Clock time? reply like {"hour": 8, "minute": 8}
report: {"hour": 10, "minute": 59}
